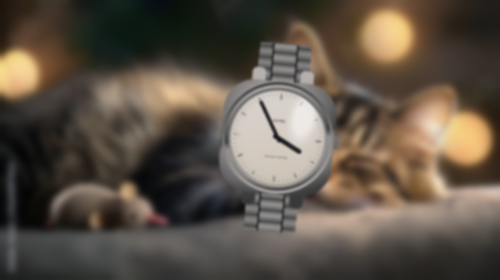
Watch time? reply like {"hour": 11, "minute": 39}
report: {"hour": 3, "minute": 55}
